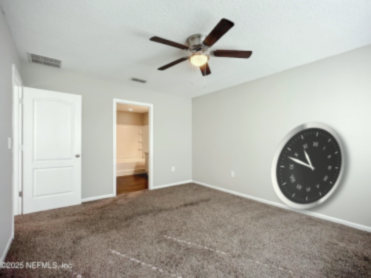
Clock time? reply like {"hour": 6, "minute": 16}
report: {"hour": 10, "minute": 48}
